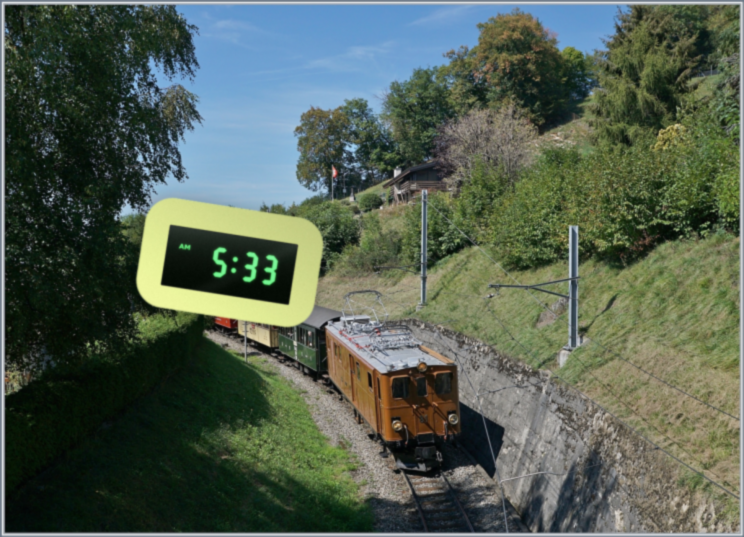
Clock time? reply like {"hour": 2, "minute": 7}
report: {"hour": 5, "minute": 33}
